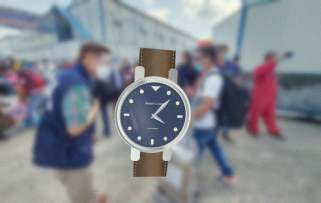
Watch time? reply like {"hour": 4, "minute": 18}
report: {"hour": 4, "minute": 7}
